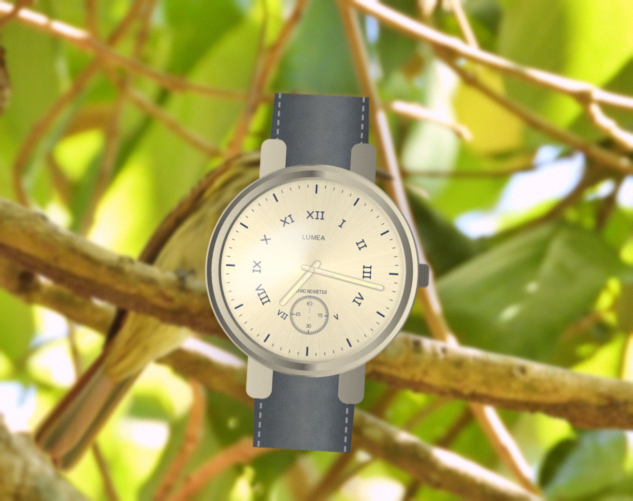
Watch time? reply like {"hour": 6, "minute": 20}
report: {"hour": 7, "minute": 17}
